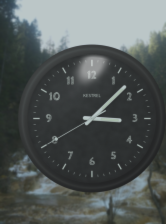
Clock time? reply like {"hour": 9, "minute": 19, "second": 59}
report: {"hour": 3, "minute": 7, "second": 40}
